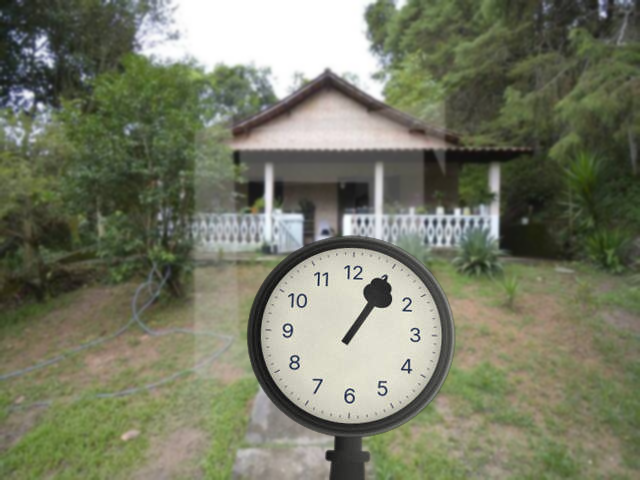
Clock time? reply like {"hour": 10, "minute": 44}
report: {"hour": 1, "minute": 5}
